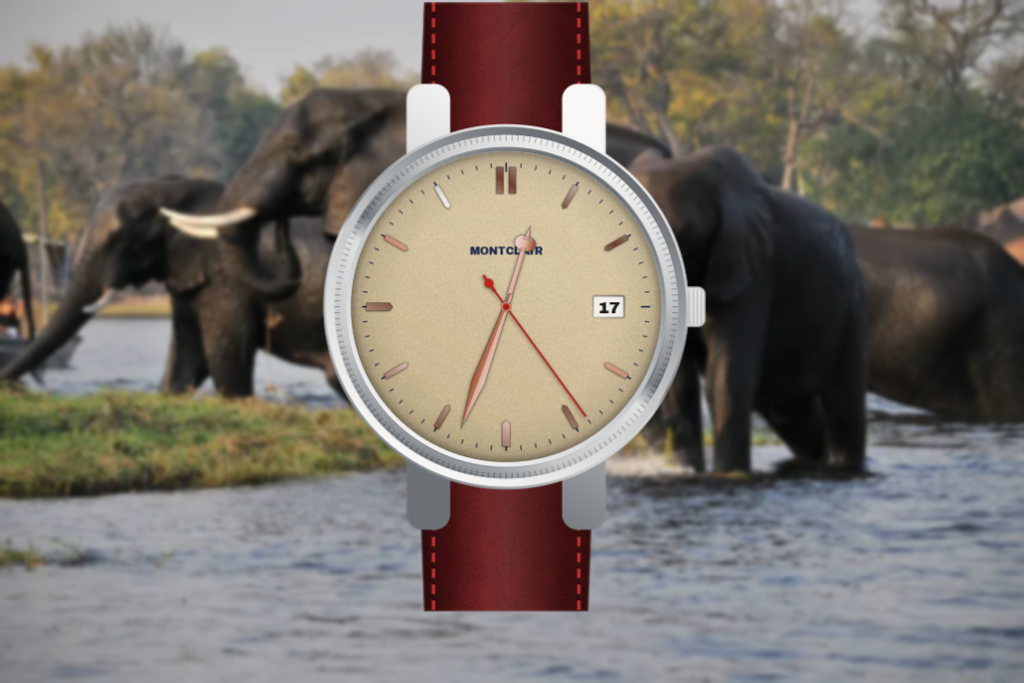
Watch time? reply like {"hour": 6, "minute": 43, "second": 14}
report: {"hour": 12, "minute": 33, "second": 24}
